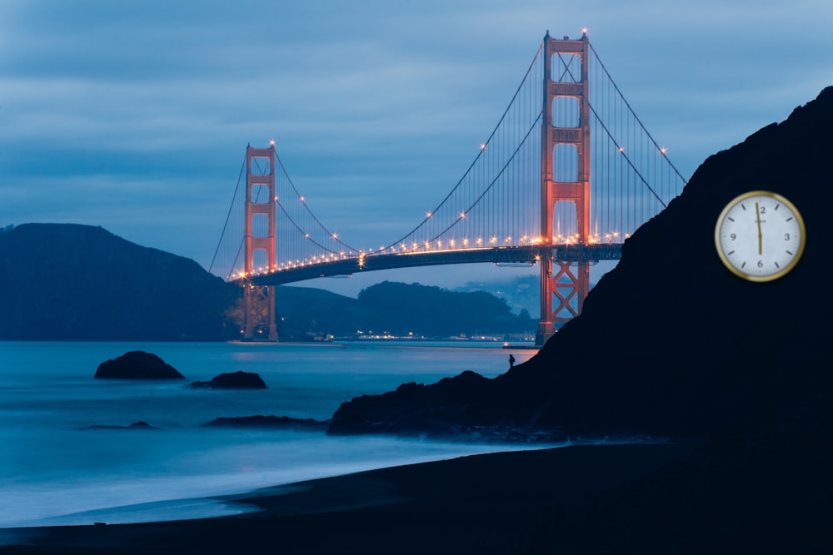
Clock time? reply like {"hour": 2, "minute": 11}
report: {"hour": 5, "minute": 59}
